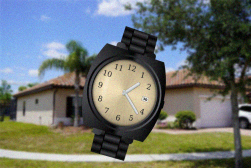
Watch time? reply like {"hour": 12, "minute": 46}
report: {"hour": 1, "minute": 22}
